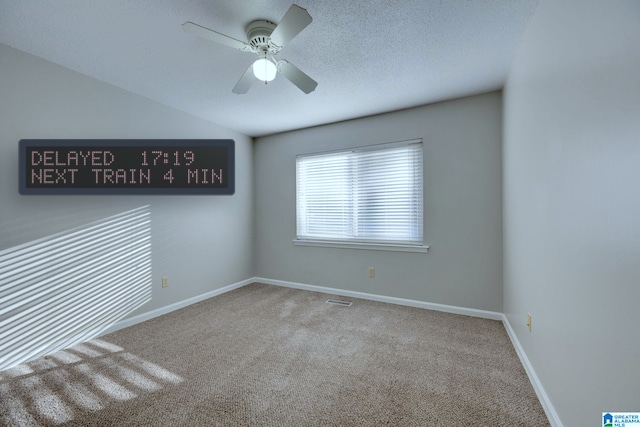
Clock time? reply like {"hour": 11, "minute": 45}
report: {"hour": 17, "minute": 19}
